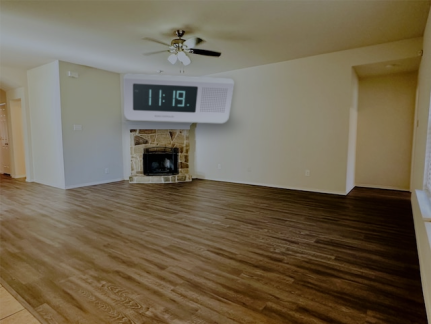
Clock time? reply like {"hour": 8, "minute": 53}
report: {"hour": 11, "minute": 19}
